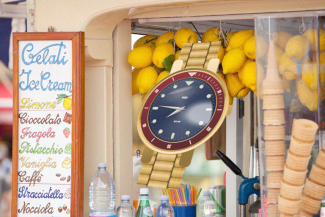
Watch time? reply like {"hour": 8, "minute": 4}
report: {"hour": 7, "minute": 46}
